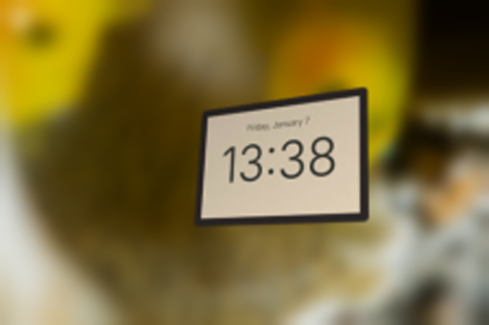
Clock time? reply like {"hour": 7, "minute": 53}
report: {"hour": 13, "minute": 38}
